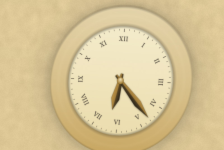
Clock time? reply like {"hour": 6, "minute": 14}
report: {"hour": 6, "minute": 23}
